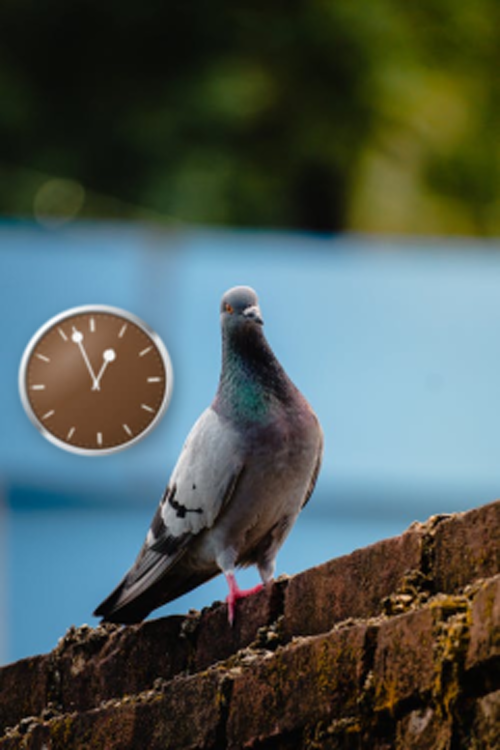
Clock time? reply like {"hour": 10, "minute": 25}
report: {"hour": 12, "minute": 57}
